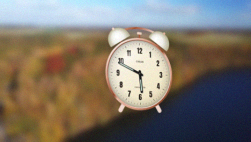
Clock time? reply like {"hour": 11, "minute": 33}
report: {"hour": 5, "minute": 49}
